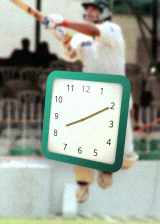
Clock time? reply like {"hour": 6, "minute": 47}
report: {"hour": 8, "minute": 10}
